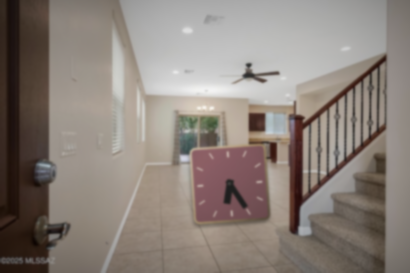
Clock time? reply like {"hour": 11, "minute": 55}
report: {"hour": 6, "minute": 25}
